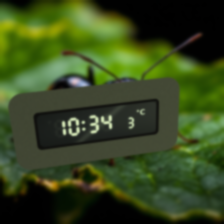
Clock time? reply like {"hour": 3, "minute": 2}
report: {"hour": 10, "minute": 34}
